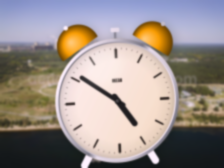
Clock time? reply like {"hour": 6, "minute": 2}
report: {"hour": 4, "minute": 51}
